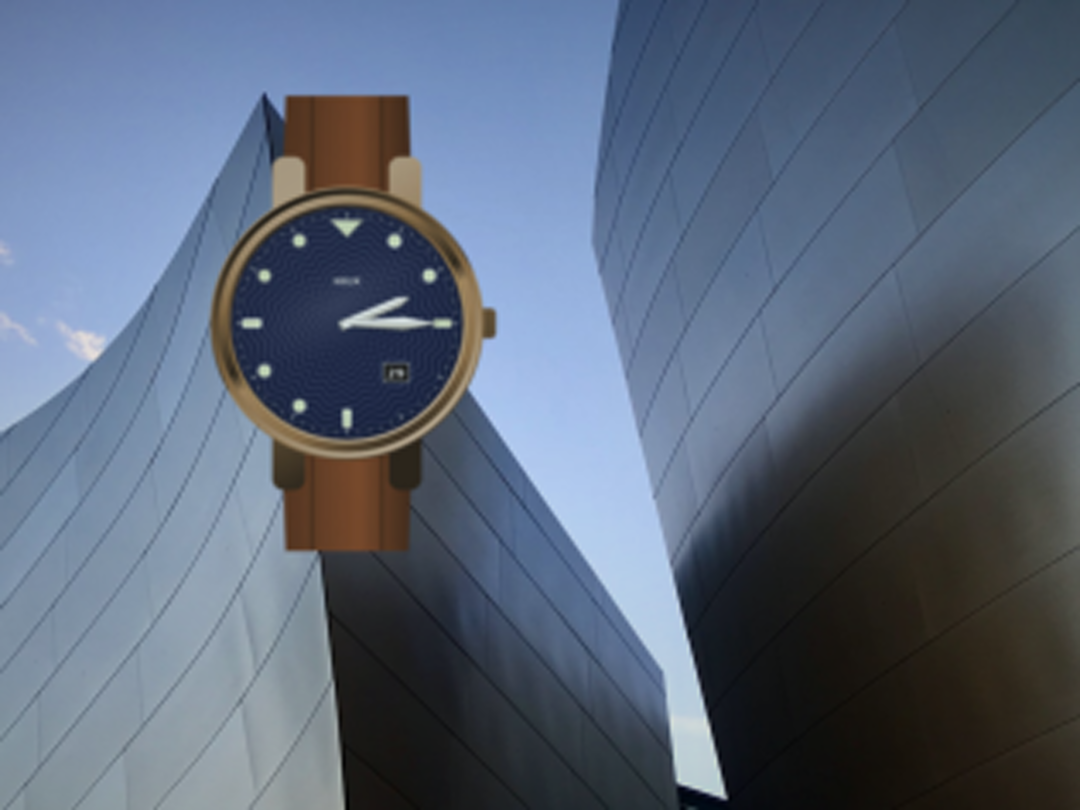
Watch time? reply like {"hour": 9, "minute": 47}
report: {"hour": 2, "minute": 15}
